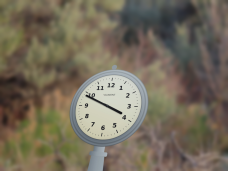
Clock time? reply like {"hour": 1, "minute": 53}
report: {"hour": 3, "minute": 49}
